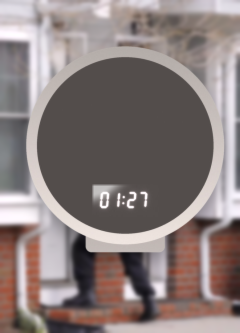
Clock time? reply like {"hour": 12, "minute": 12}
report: {"hour": 1, "minute": 27}
